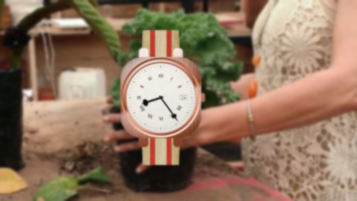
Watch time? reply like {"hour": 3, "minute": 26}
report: {"hour": 8, "minute": 24}
